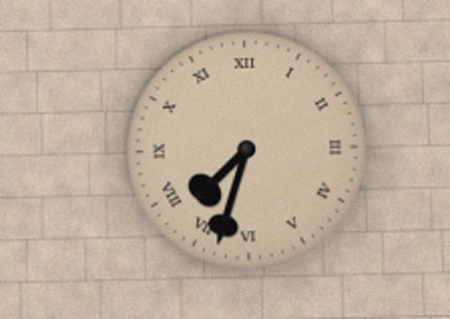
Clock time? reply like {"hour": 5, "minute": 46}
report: {"hour": 7, "minute": 33}
